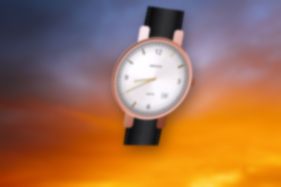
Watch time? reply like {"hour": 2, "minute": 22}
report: {"hour": 8, "minute": 40}
